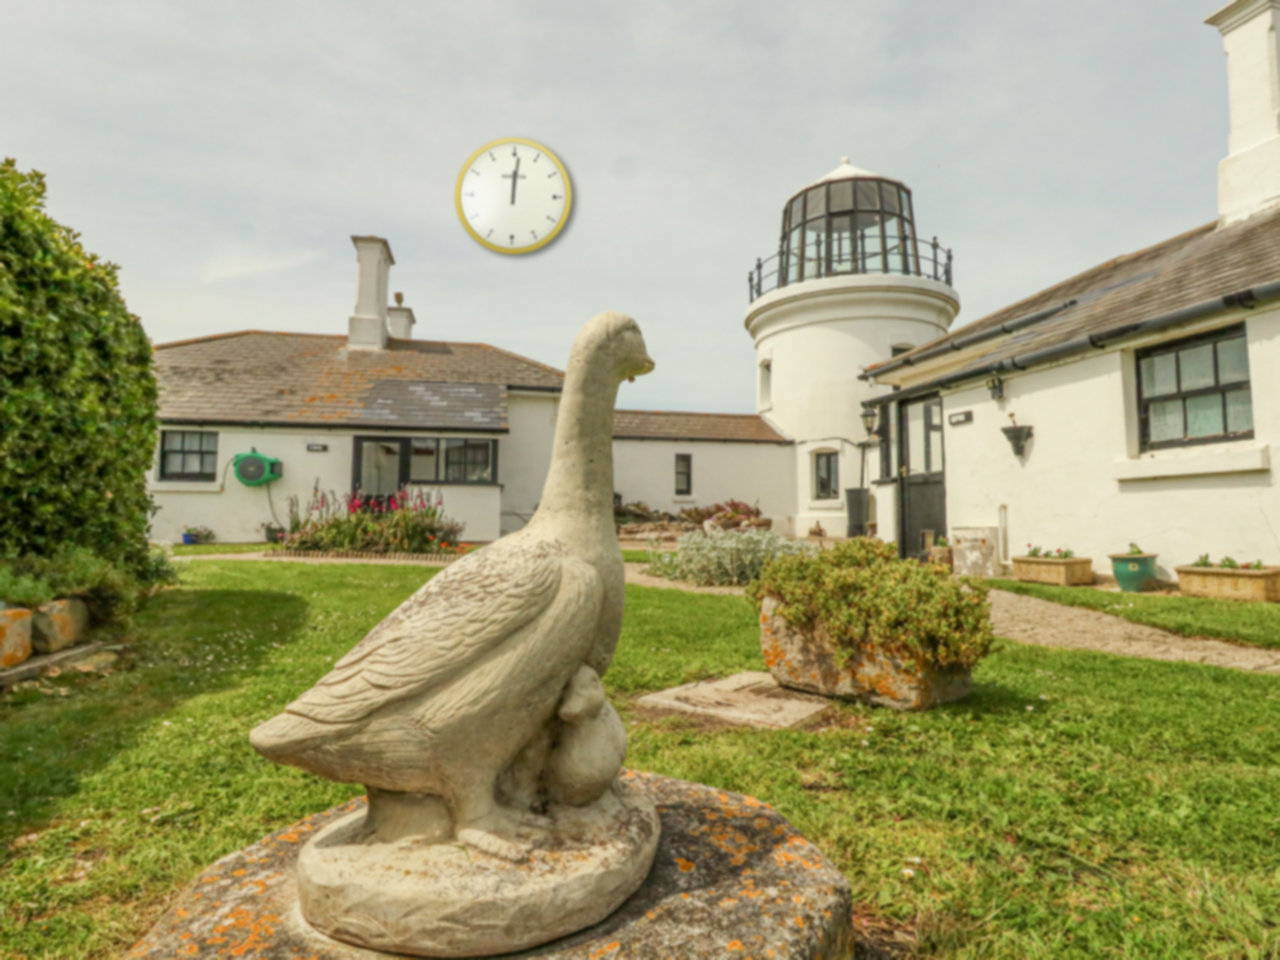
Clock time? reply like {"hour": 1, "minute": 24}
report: {"hour": 12, "minute": 1}
